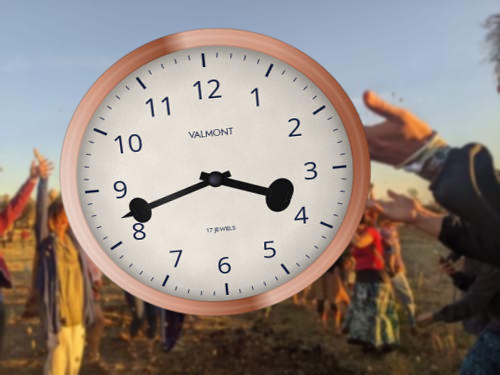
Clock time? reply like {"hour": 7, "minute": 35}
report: {"hour": 3, "minute": 42}
